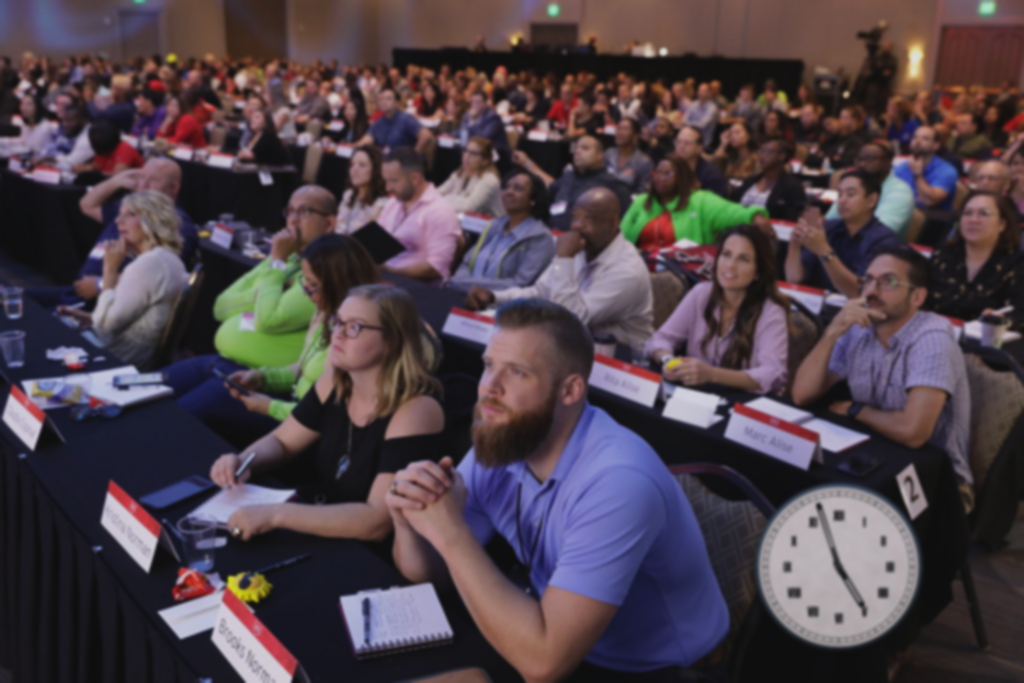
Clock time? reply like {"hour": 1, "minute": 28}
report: {"hour": 4, "minute": 57}
